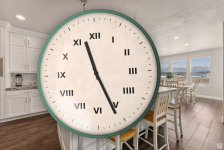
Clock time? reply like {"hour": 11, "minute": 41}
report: {"hour": 11, "minute": 26}
